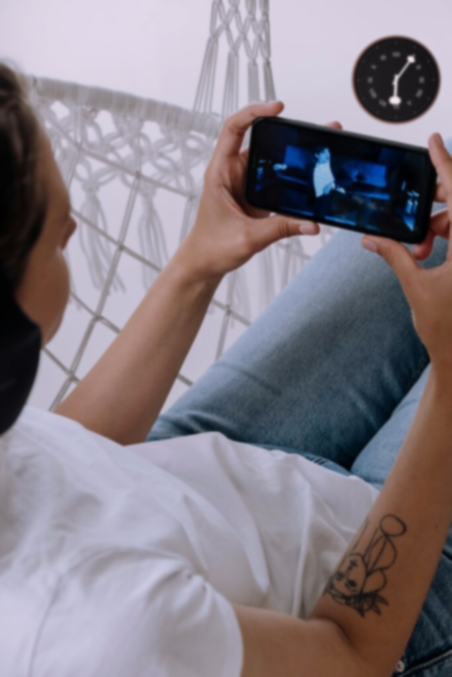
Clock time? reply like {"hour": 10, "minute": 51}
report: {"hour": 6, "minute": 6}
